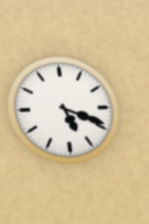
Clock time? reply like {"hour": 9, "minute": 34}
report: {"hour": 5, "minute": 19}
